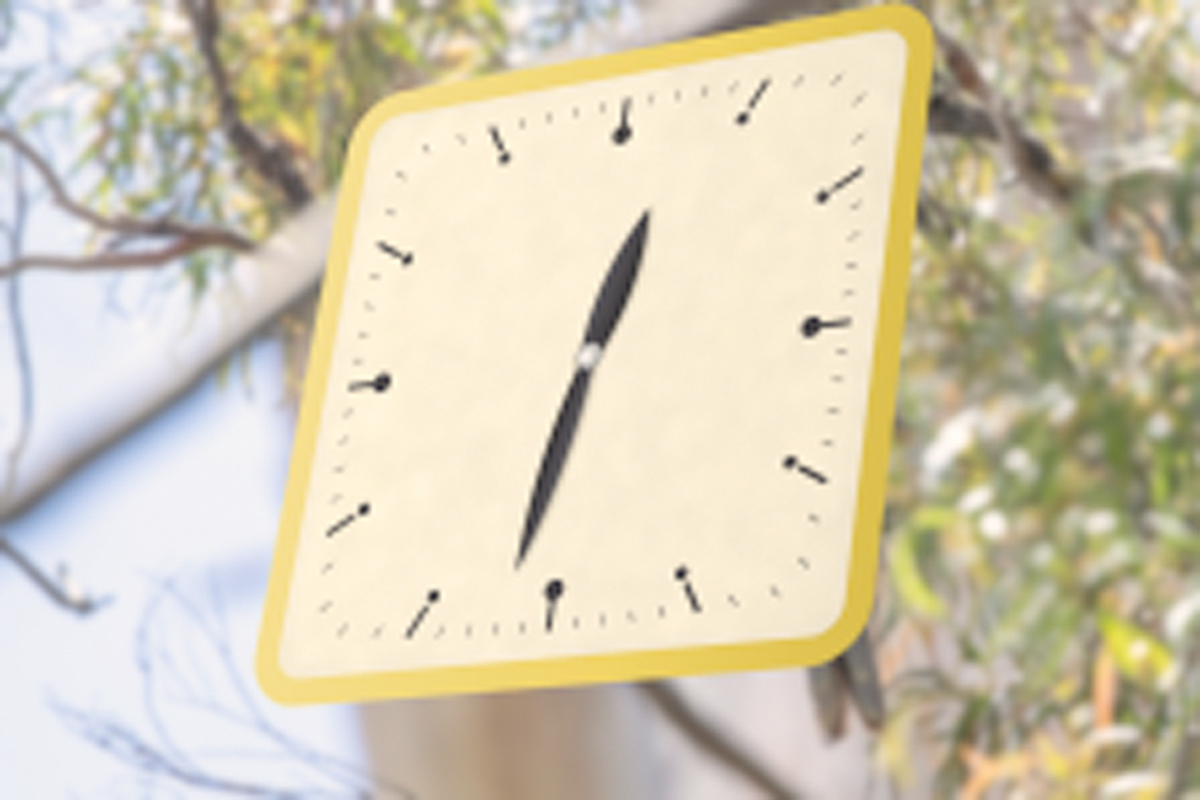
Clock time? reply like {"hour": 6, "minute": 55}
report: {"hour": 12, "minute": 32}
